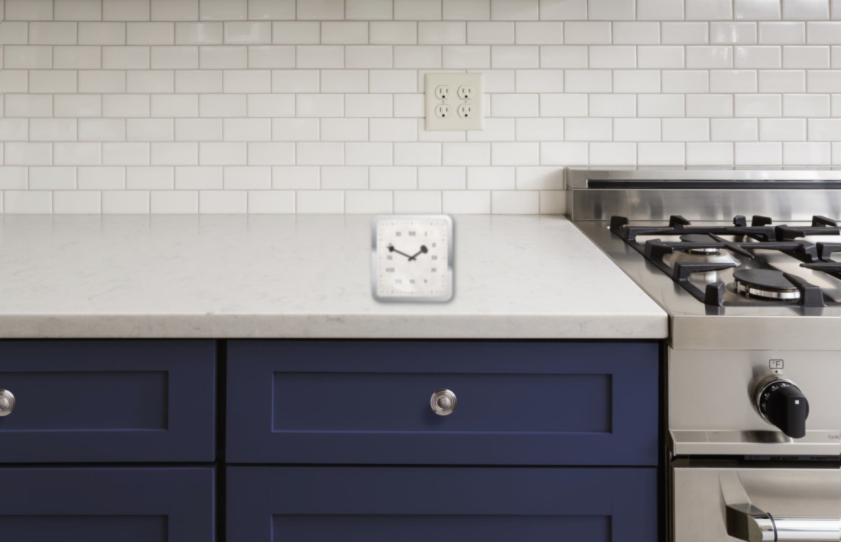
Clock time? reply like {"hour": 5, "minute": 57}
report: {"hour": 1, "minute": 49}
